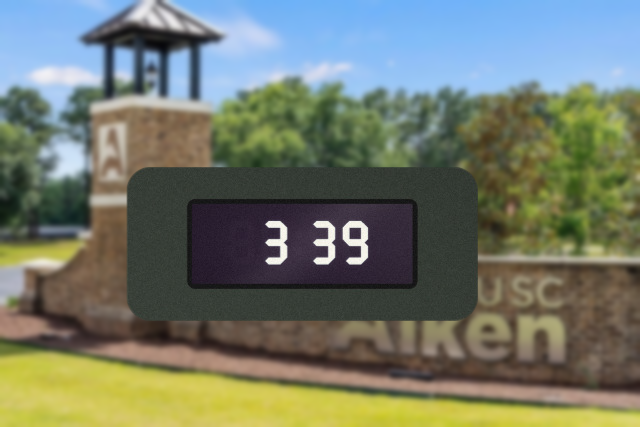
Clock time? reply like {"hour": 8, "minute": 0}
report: {"hour": 3, "minute": 39}
